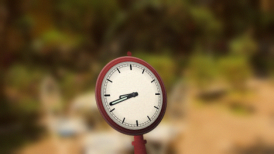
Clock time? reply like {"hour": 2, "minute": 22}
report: {"hour": 8, "minute": 42}
